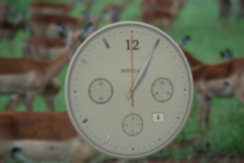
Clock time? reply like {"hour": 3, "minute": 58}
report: {"hour": 1, "minute": 5}
